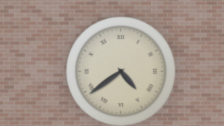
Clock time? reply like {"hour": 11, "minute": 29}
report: {"hour": 4, "minute": 39}
